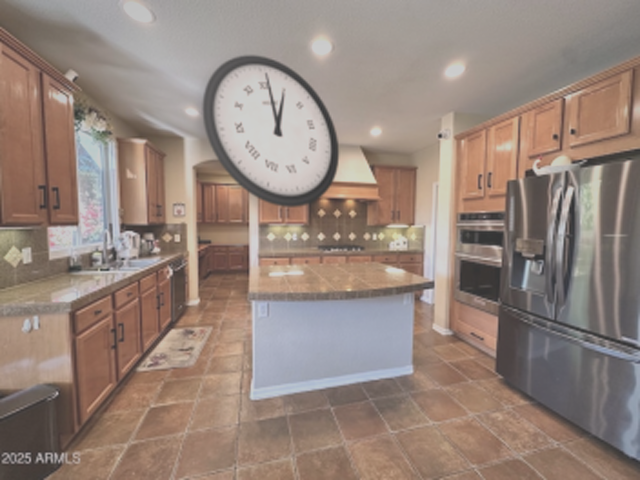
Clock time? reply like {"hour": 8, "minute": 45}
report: {"hour": 1, "minute": 1}
